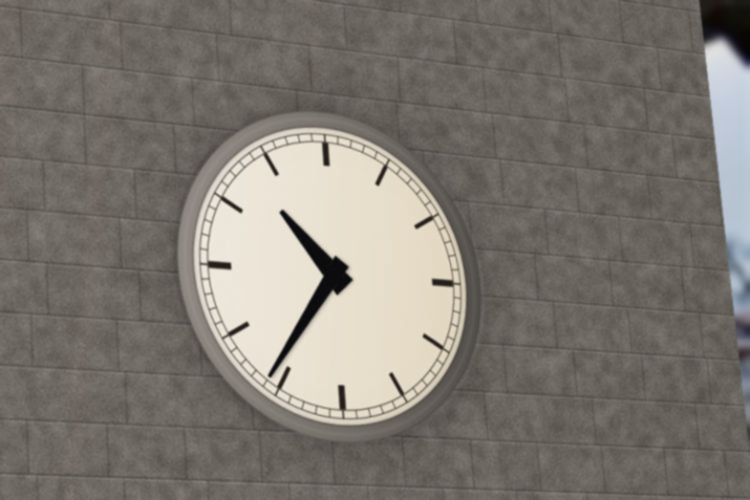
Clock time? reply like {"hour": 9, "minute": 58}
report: {"hour": 10, "minute": 36}
